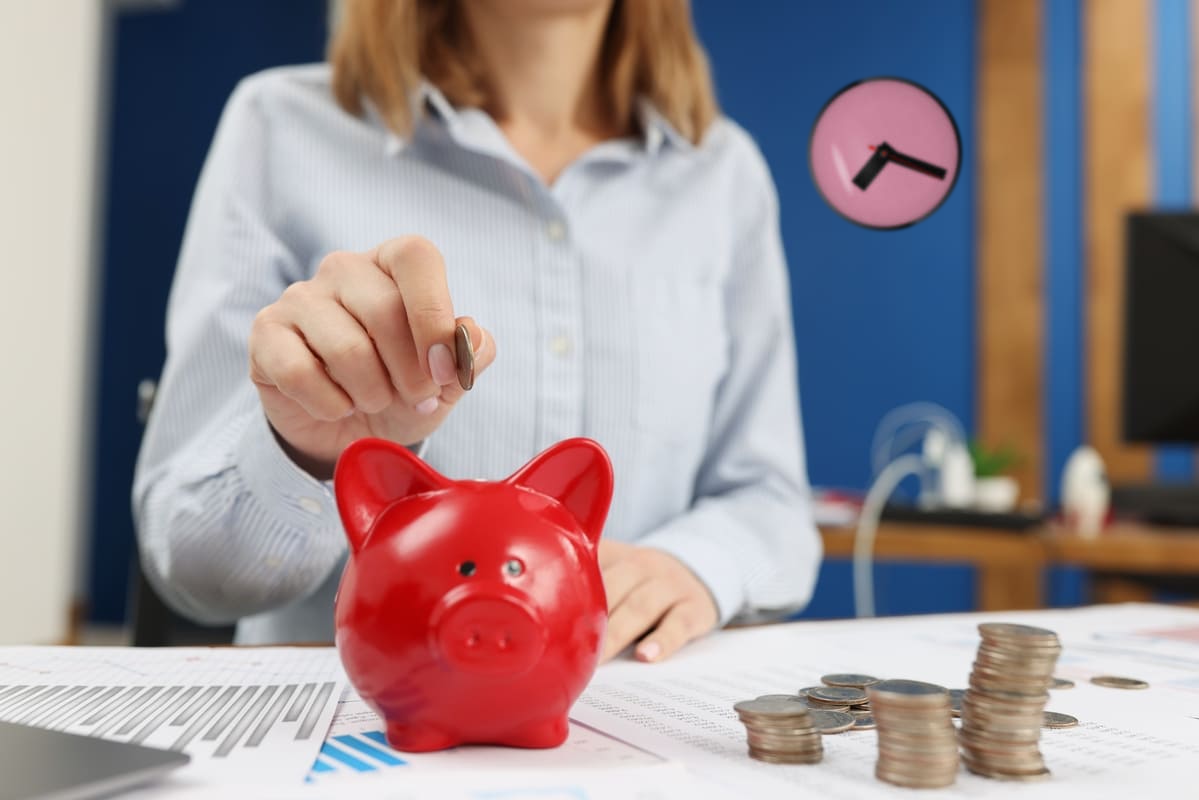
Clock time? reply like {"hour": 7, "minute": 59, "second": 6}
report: {"hour": 7, "minute": 18, "second": 19}
